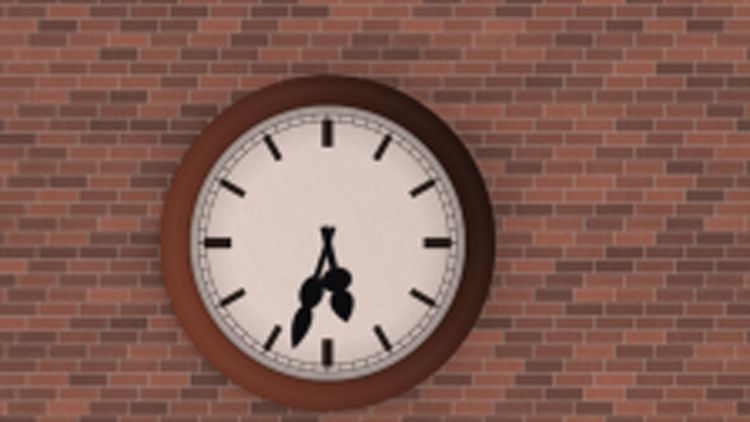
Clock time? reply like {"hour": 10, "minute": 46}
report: {"hour": 5, "minute": 33}
